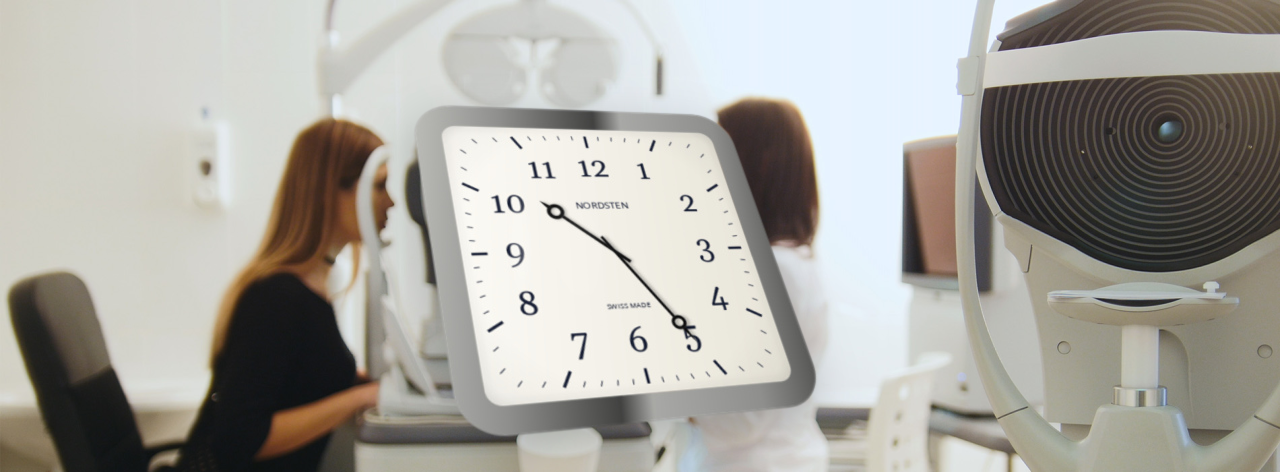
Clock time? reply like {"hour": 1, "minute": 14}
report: {"hour": 10, "minute": 25}
